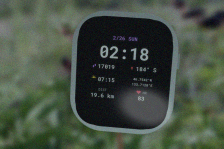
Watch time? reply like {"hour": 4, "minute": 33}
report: {"hour": 2, "minute": 18}
